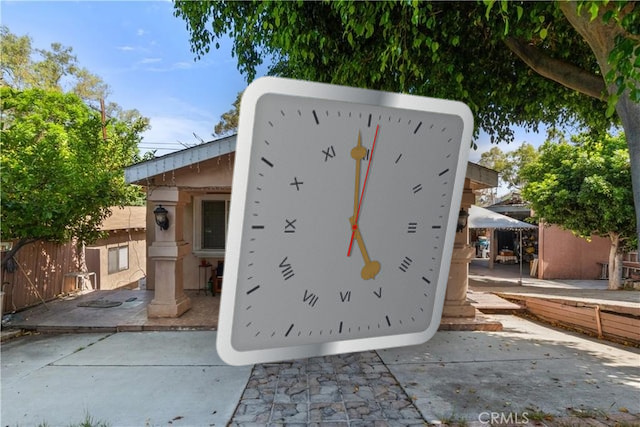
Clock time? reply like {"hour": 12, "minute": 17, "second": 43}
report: {"hour": 4, "minute": 59, "second": 1}
